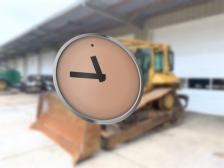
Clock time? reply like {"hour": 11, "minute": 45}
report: {"hour": 11, "minute": 47}
